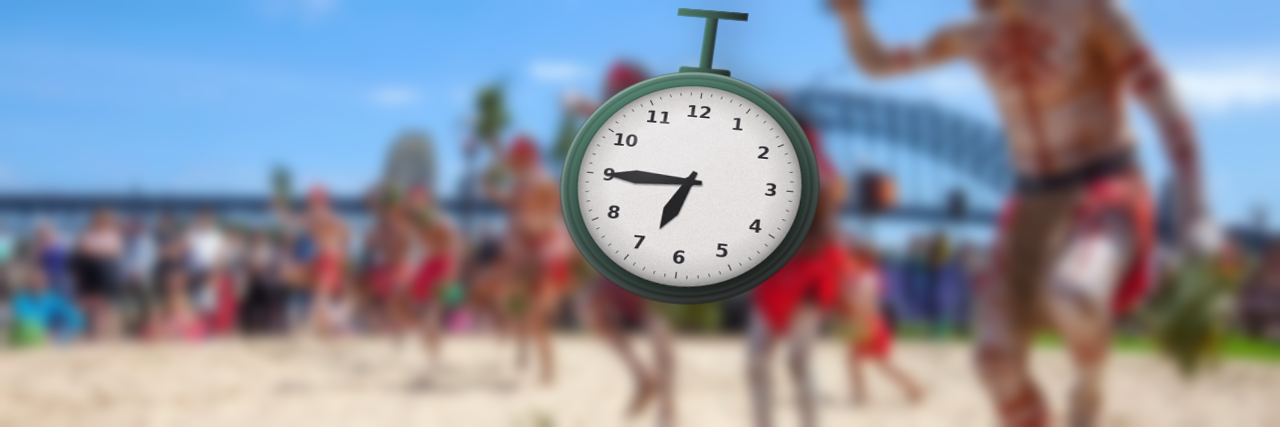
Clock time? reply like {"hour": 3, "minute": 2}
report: {"hour": 6, "minute": 45}
